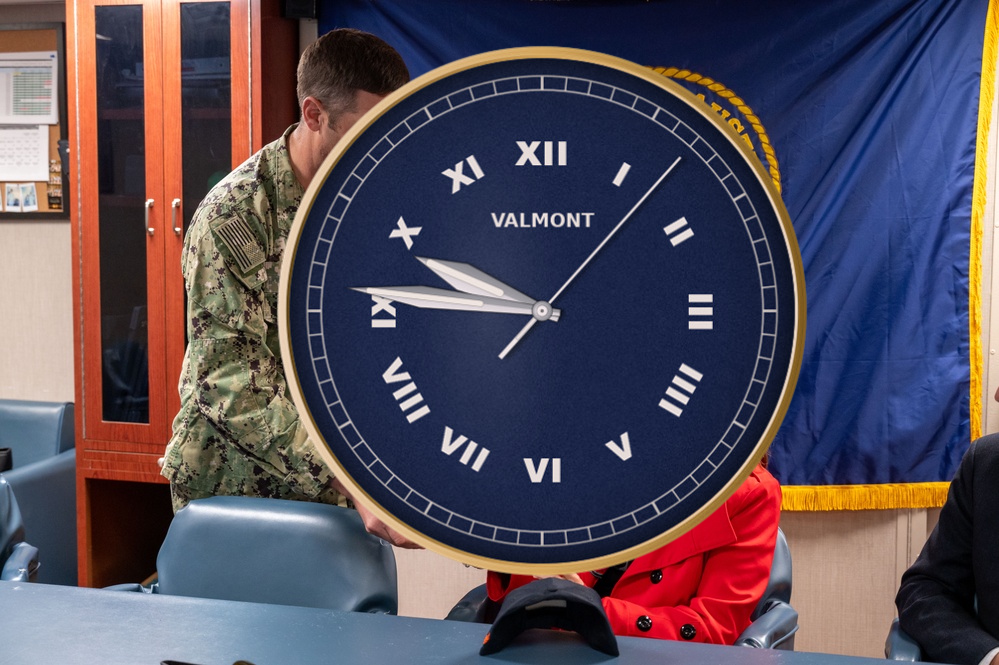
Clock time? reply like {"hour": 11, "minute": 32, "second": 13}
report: {"hour": 9, "minute": 46, "second": 7}
